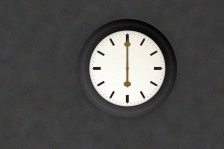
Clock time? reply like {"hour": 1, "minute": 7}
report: {"hour": 6, "minute": 0}
